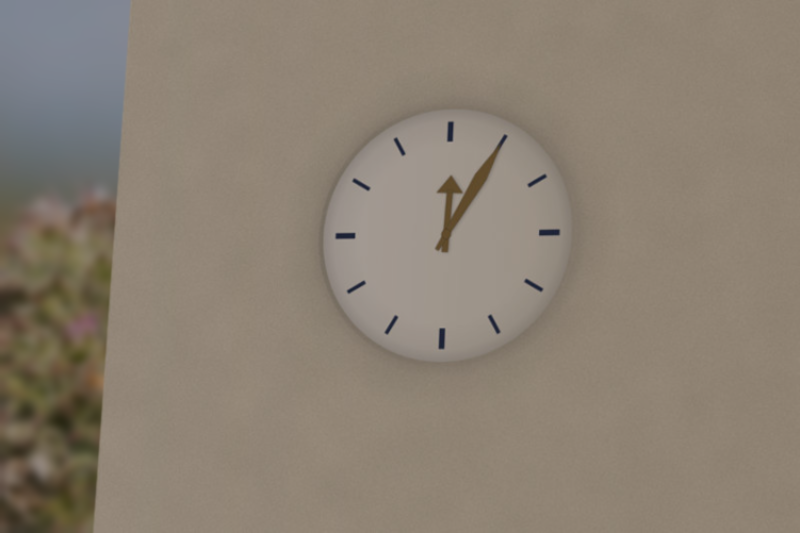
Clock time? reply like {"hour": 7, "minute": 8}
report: {"hour": 12, "minute": 5}
